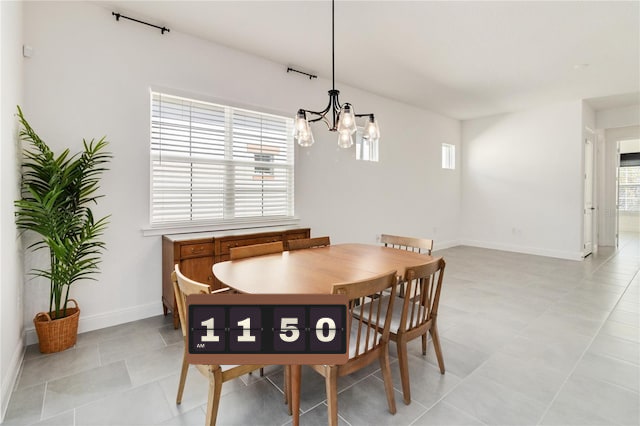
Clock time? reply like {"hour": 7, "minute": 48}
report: {"hour": 11, "minute": 50}
